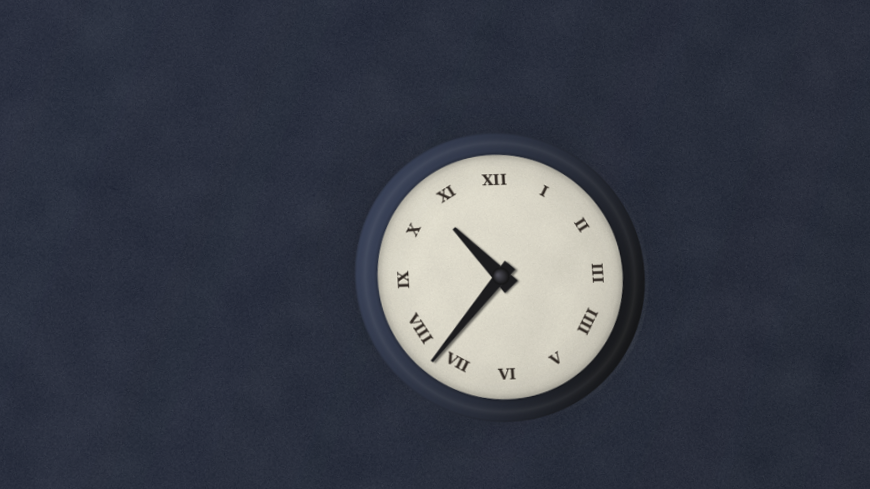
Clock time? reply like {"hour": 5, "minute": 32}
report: {"hour": 10, "minute": 37}
